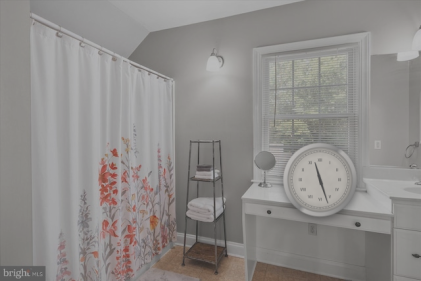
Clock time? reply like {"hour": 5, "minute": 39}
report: {"hour": 11, "minute": 27}
